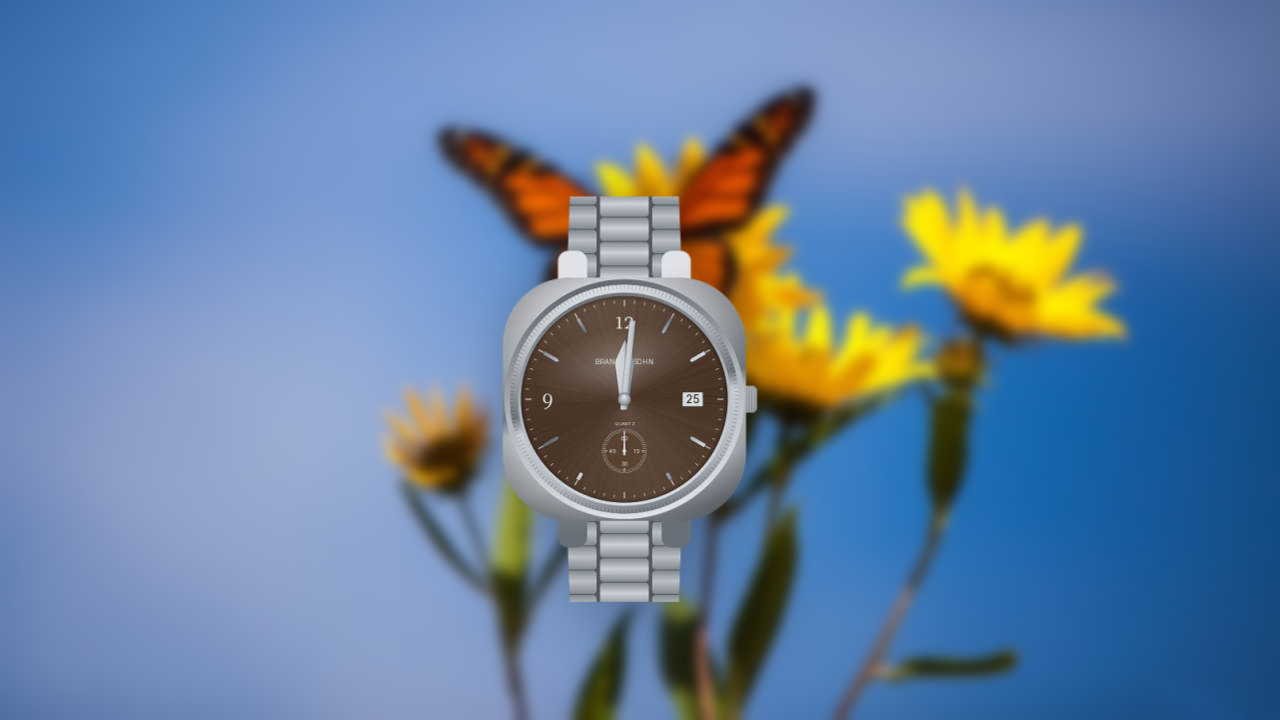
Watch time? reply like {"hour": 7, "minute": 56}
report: {"hour": 12, "minute": 1}
